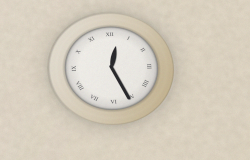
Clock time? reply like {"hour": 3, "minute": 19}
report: {"hour": 12, "minute": 26}
